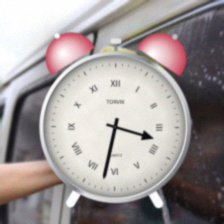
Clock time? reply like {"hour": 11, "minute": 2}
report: {"hour": 3, "minute": 32}
